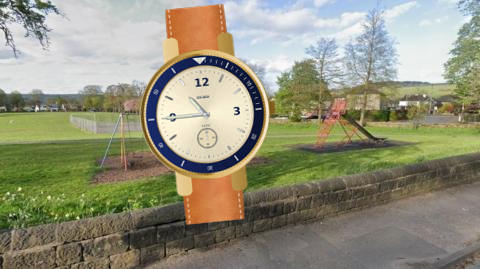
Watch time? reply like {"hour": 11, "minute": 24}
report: {"hour": 10, "minute": 45}
